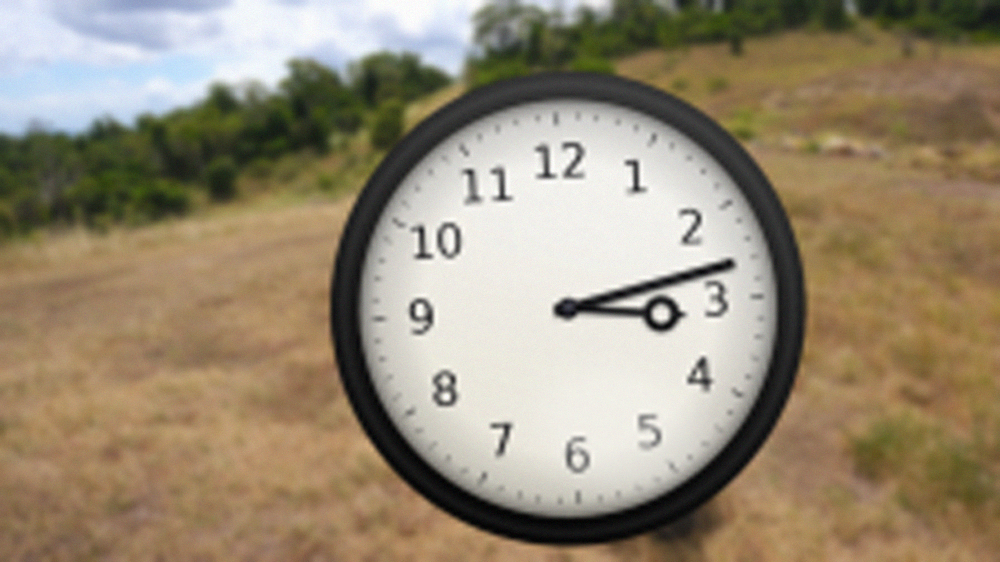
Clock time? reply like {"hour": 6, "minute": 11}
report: {"hour": 3, "minute": 13}
